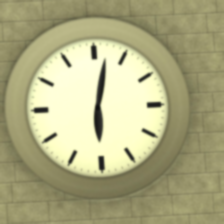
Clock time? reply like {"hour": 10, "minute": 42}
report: {"hour": 6, "minute": 2}
